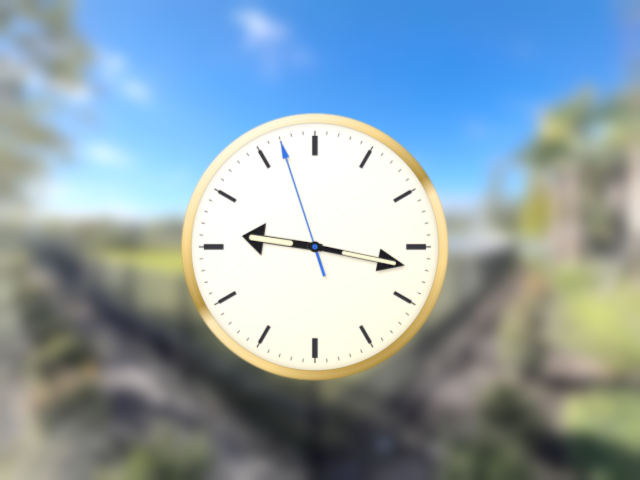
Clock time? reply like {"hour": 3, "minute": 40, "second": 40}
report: {"hour": 9, "minute": 16, "second": 57}
